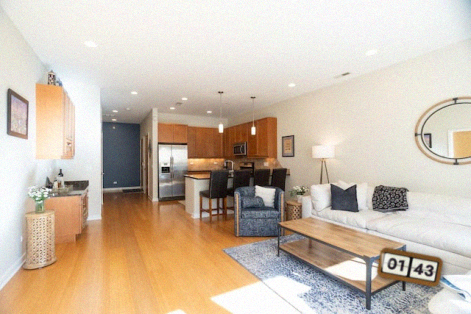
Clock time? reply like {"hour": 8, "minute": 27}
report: {"hour": 1, "minute": 43}
